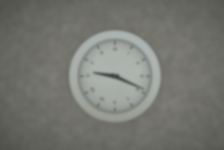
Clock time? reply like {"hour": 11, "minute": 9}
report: {"hour": 9, "minute": 19}
